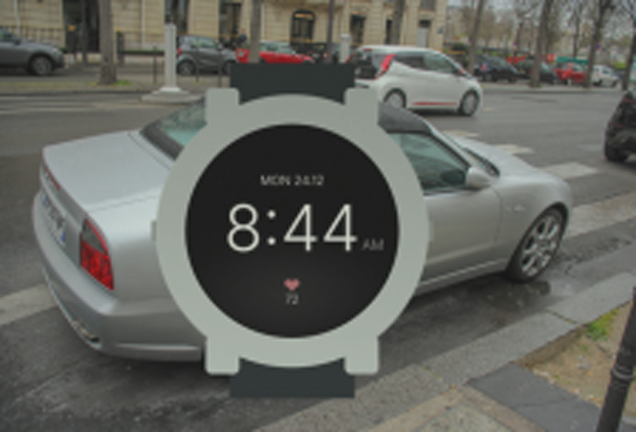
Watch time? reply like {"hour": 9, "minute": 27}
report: {"hour": 8, "minute": 44}
